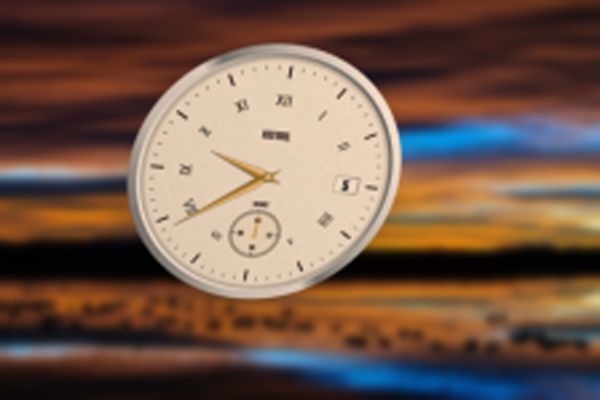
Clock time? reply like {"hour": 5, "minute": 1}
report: {"hour": 9, "minute": 39}
